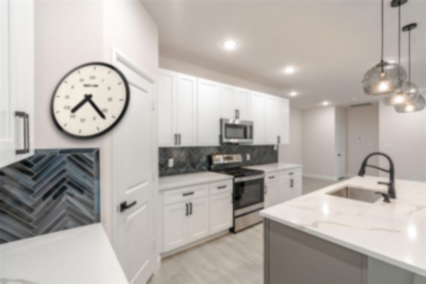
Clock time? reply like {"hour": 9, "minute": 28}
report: {"hour": 7, "minute": 22}
